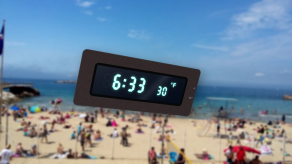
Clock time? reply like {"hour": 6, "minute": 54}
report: {"hour": 6, "minute": 33}
